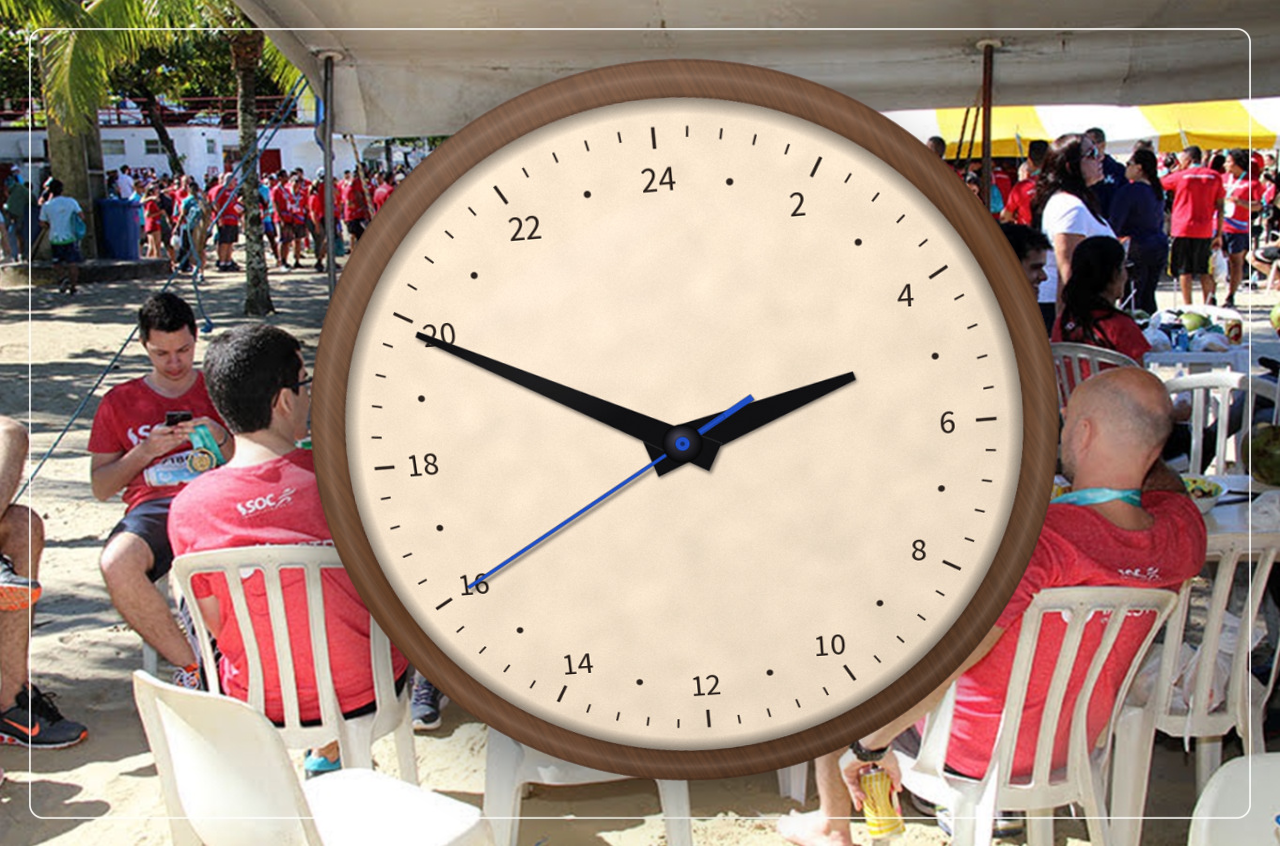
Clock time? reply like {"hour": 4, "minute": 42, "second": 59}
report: {"hour": 4, "minute": 49, "second": 40}
